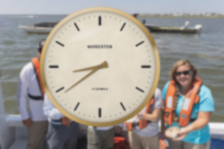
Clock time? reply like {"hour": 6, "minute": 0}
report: {"hour": 8, "minute": 39}
